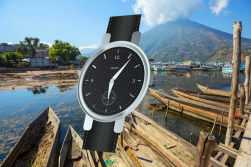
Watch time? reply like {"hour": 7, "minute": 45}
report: {"hour": 6, "minute": 6}
